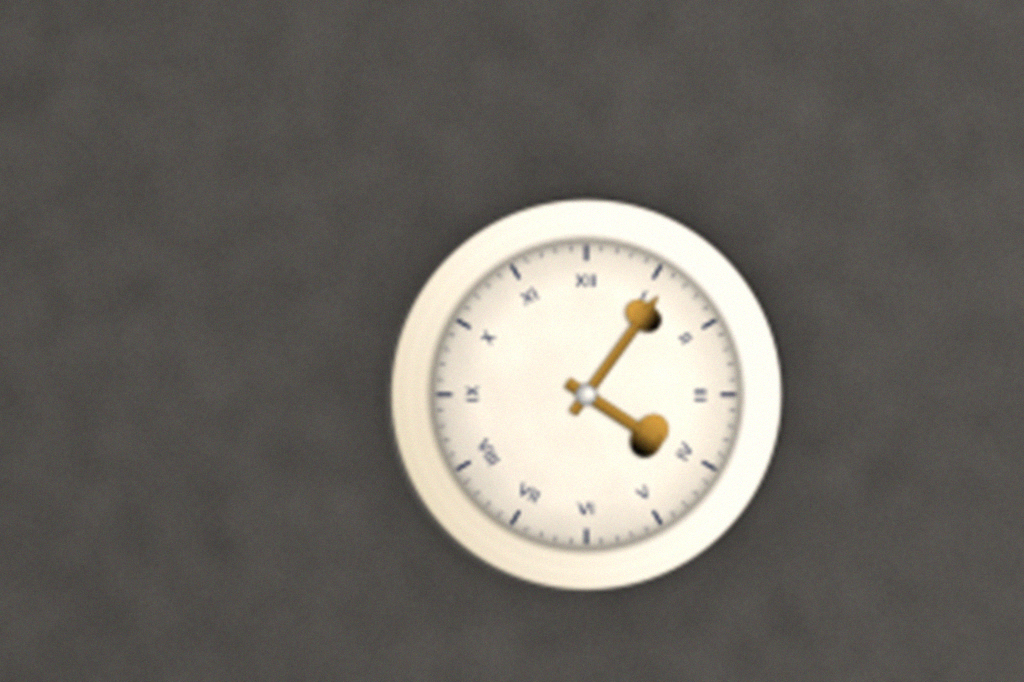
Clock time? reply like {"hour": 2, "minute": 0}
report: {"hour": 4, "minute": 6}
